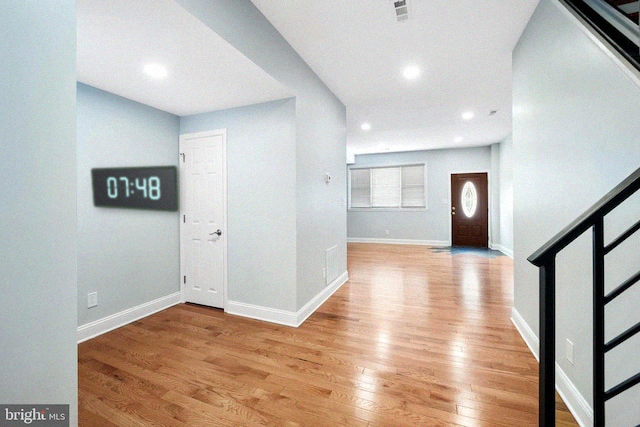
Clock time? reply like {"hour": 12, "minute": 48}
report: {"hour": 7, "minute": 48}
